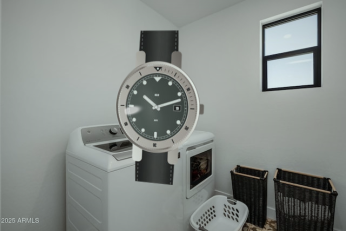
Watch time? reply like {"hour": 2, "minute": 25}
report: {"hour": 10, "minute": 12}
